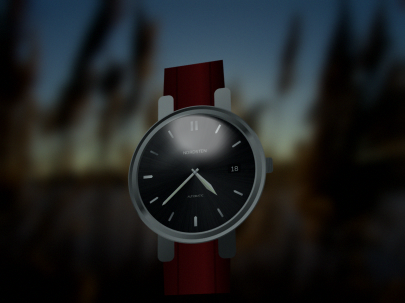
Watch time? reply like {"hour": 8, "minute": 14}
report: {"hour": 4, "minute": 38}
